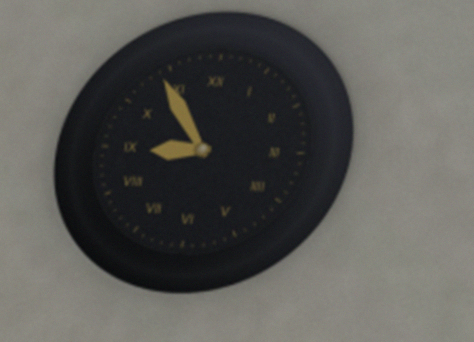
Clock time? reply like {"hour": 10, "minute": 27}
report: {"hour": 8, "minute": 54}
